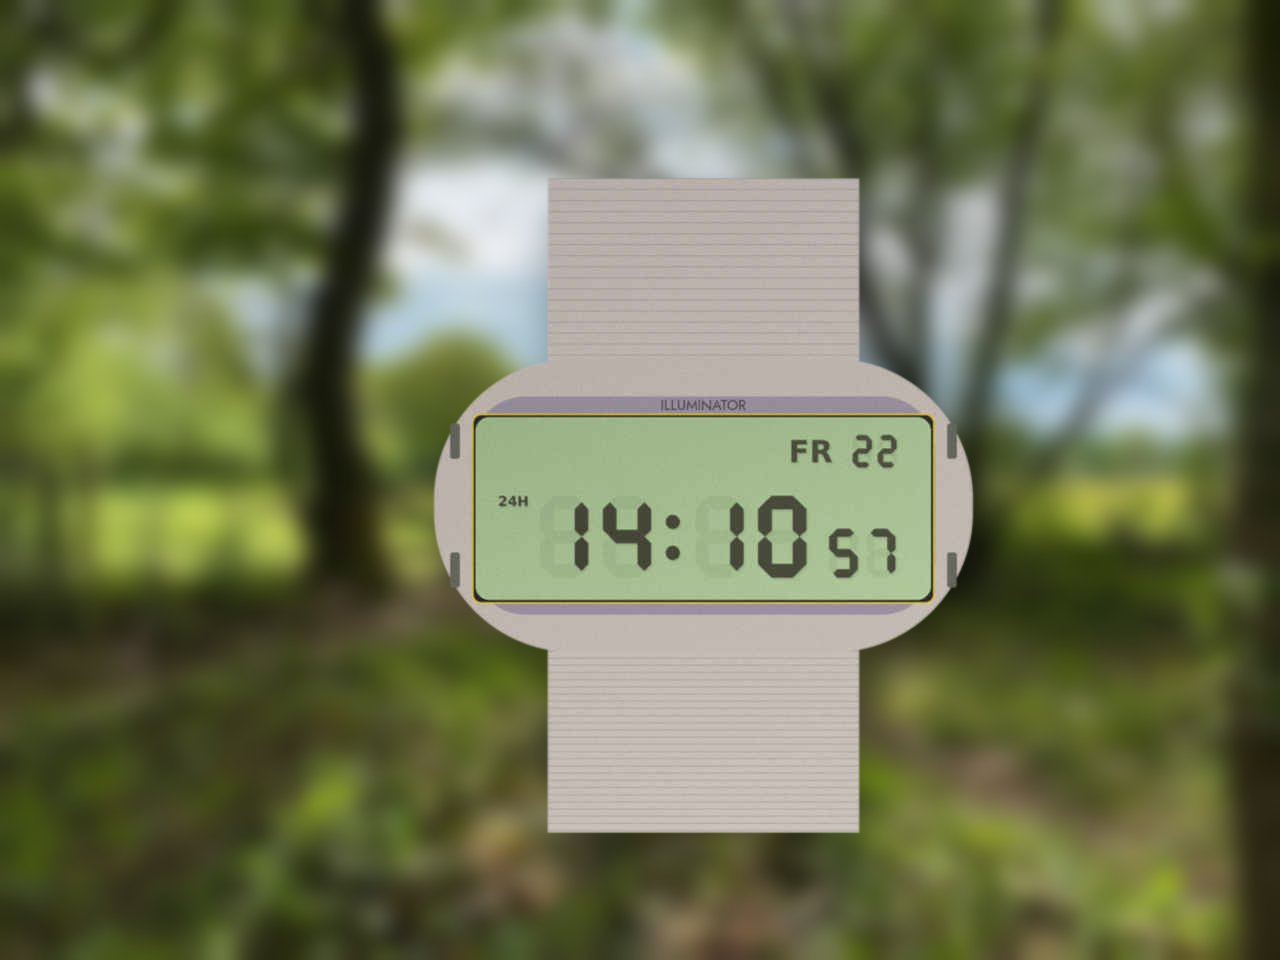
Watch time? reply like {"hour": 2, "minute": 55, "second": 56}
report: {"hour": 14, "minute": 10, "second": 57}
